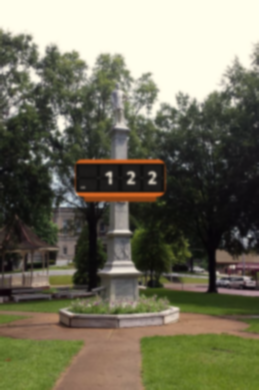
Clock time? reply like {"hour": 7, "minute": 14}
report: {"hour": 1, "minute": 22}
